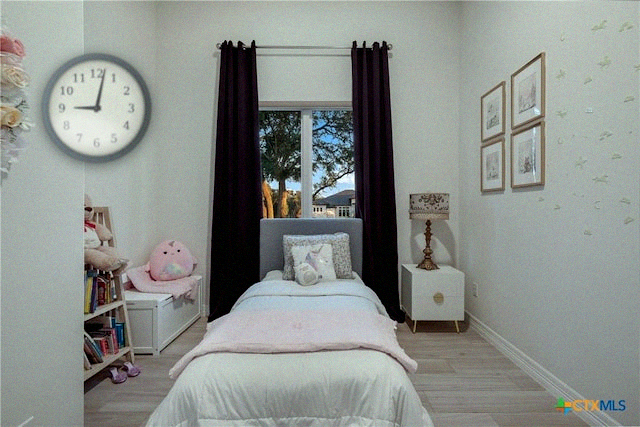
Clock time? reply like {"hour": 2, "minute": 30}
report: {"hour": 9, "minute": 2}
